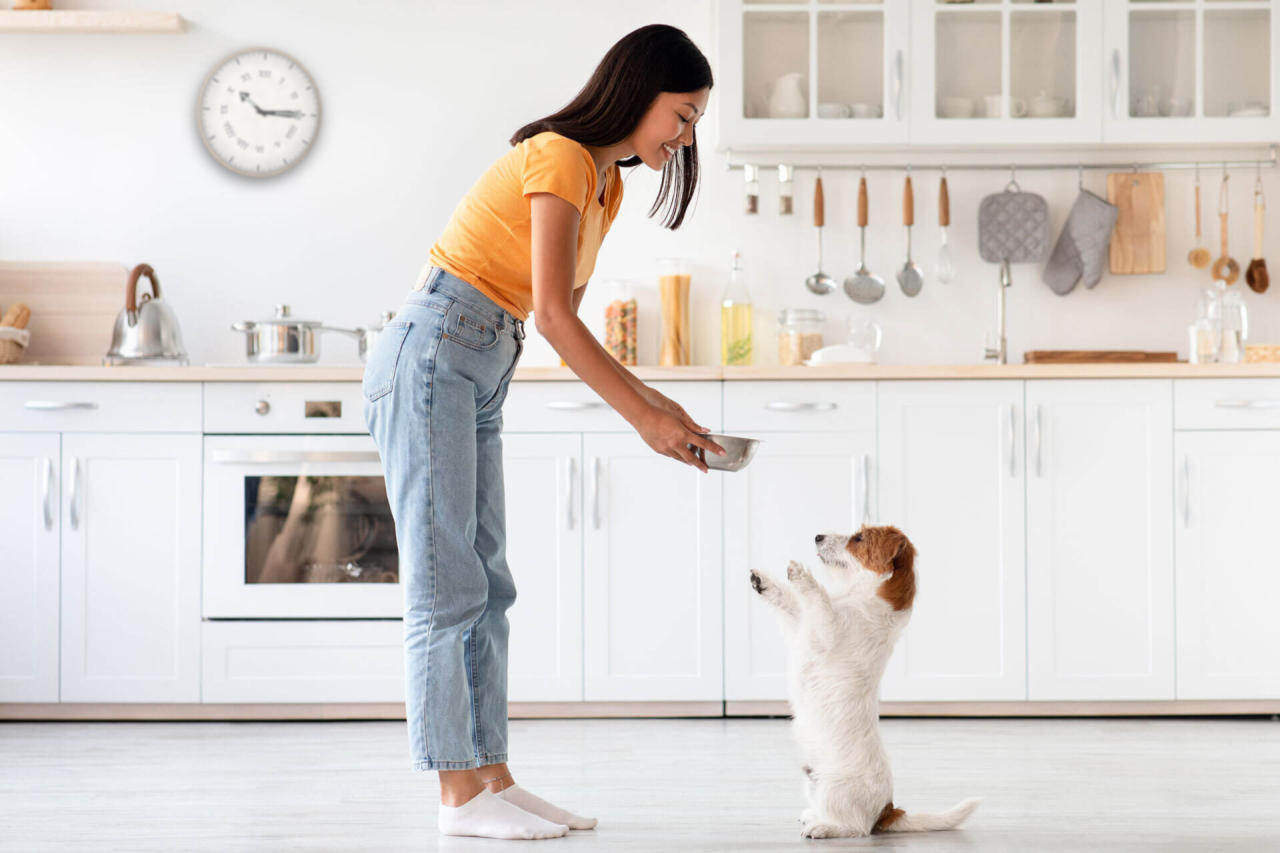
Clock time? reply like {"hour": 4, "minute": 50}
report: {"hour": 10, "minute": 15}
